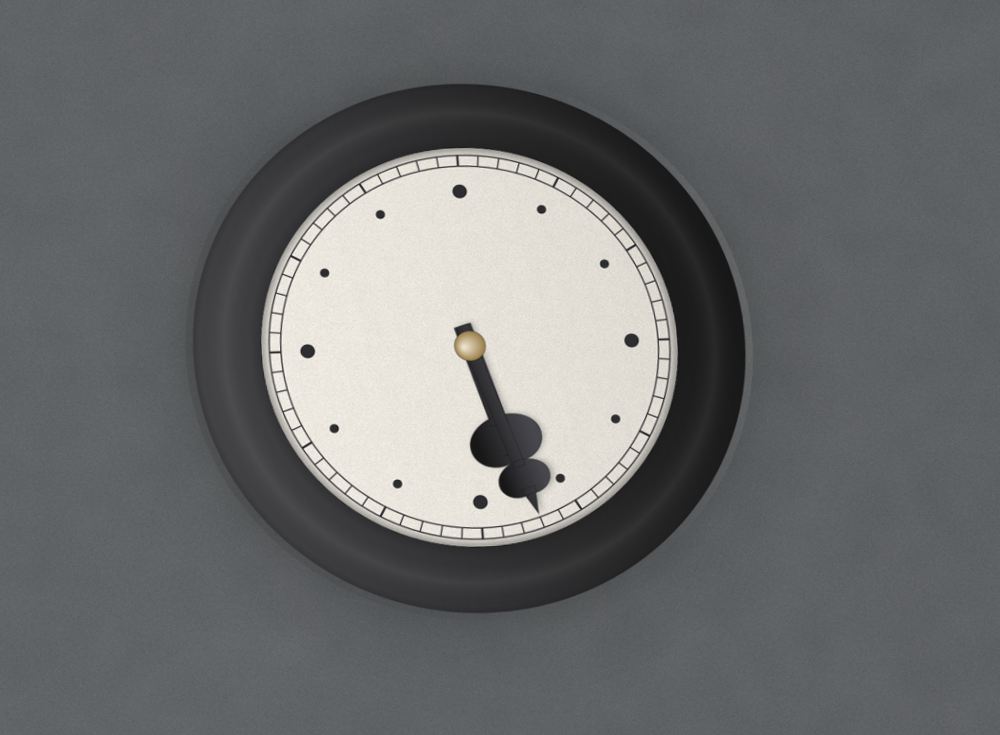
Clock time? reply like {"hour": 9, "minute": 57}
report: {"hour": 5, "minute": 27}
